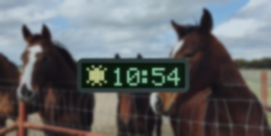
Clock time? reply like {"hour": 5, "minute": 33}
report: {"hour": 10, "minute": 54}
